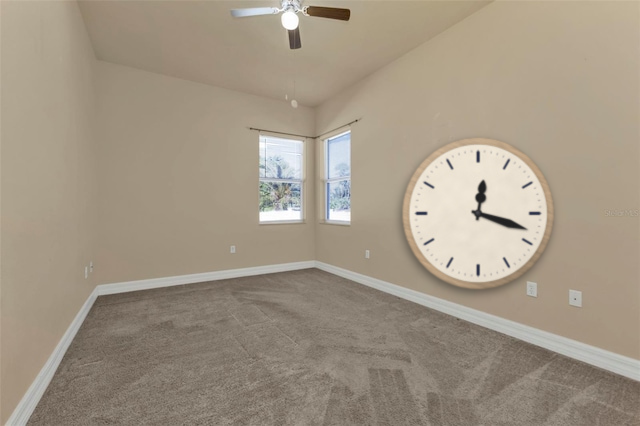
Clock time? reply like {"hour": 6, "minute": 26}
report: {"hour": 12, "minute": 18}
